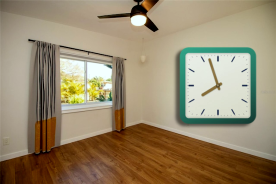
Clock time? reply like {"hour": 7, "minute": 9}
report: {"hour": 7, "minute": 57}
